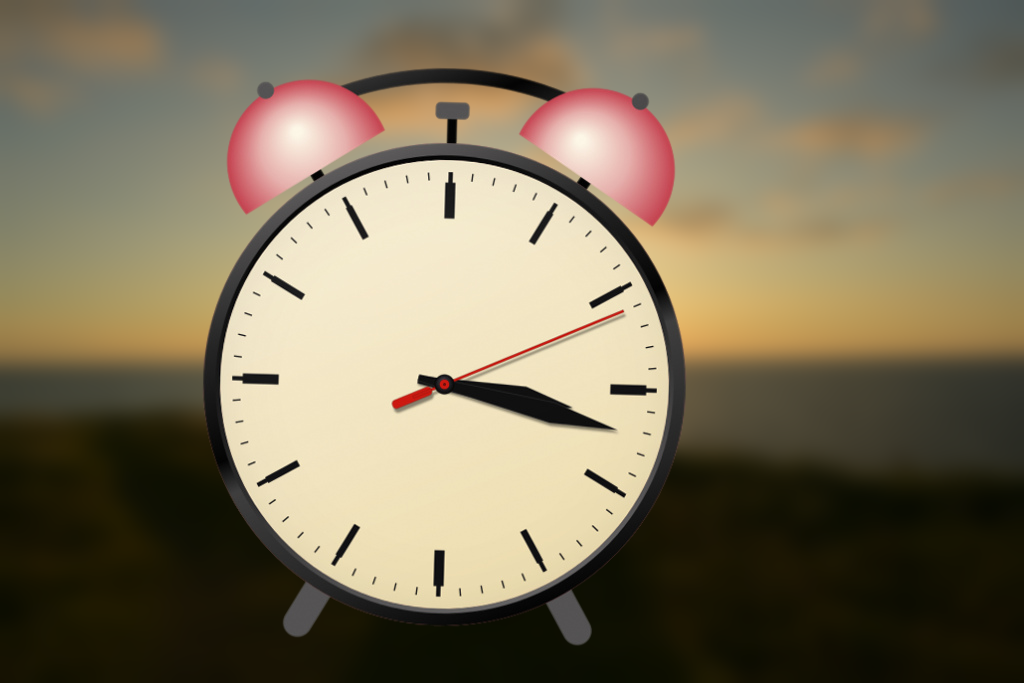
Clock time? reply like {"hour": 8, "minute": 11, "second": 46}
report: {"hour": 3, "minute": 17, "second": 11}
